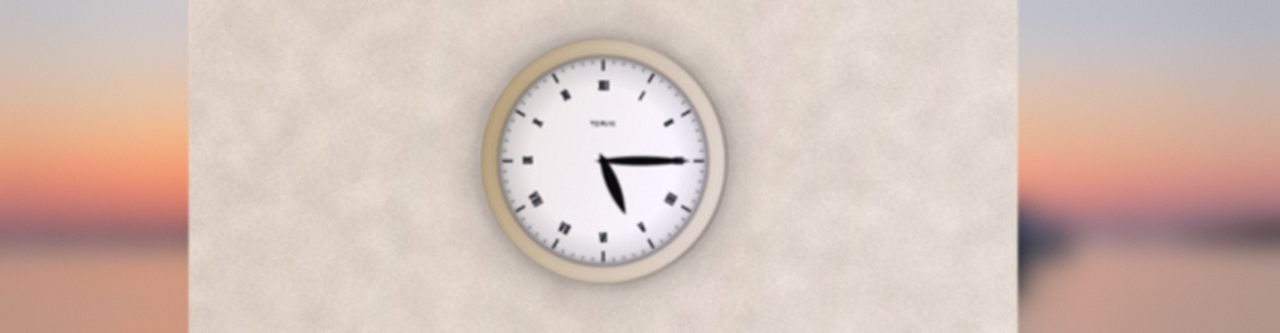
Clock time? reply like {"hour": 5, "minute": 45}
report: {"hour": 5, "minute": 15}
